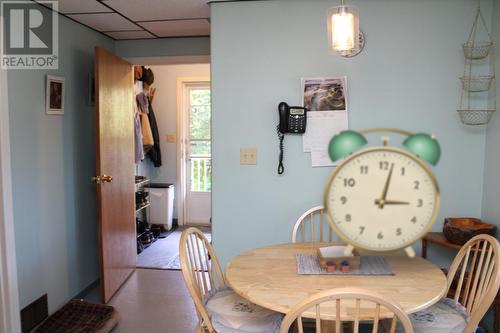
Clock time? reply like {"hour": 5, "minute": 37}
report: {"hour": 3, "minute": 2}
